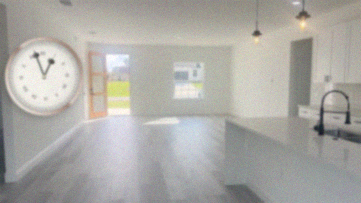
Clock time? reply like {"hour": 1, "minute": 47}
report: {"hour": 12, "minute": 57}
